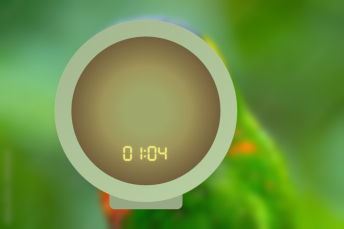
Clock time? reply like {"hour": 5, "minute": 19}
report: {"hour": 1, "minute": 4}
